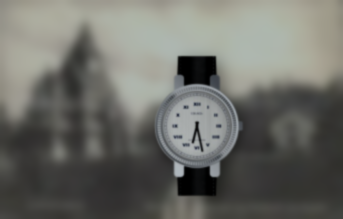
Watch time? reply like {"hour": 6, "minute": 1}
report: {"hour": 6, "minute": 28}
